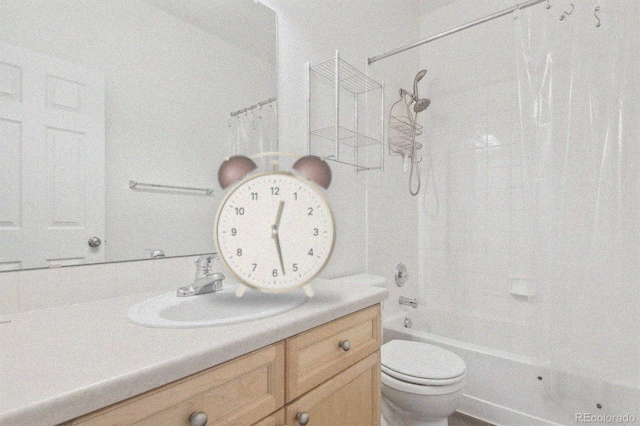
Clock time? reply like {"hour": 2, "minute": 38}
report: {"hour": 12, "minute": 28}
